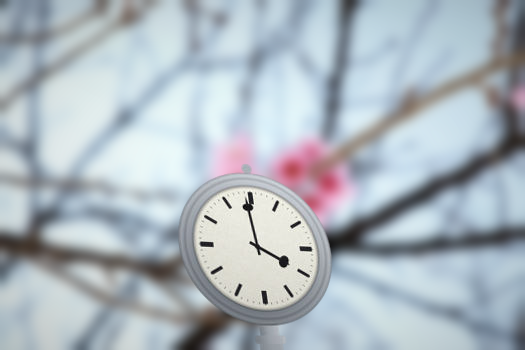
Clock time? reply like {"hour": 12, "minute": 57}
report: {"hour": 3, "minute": 59}
